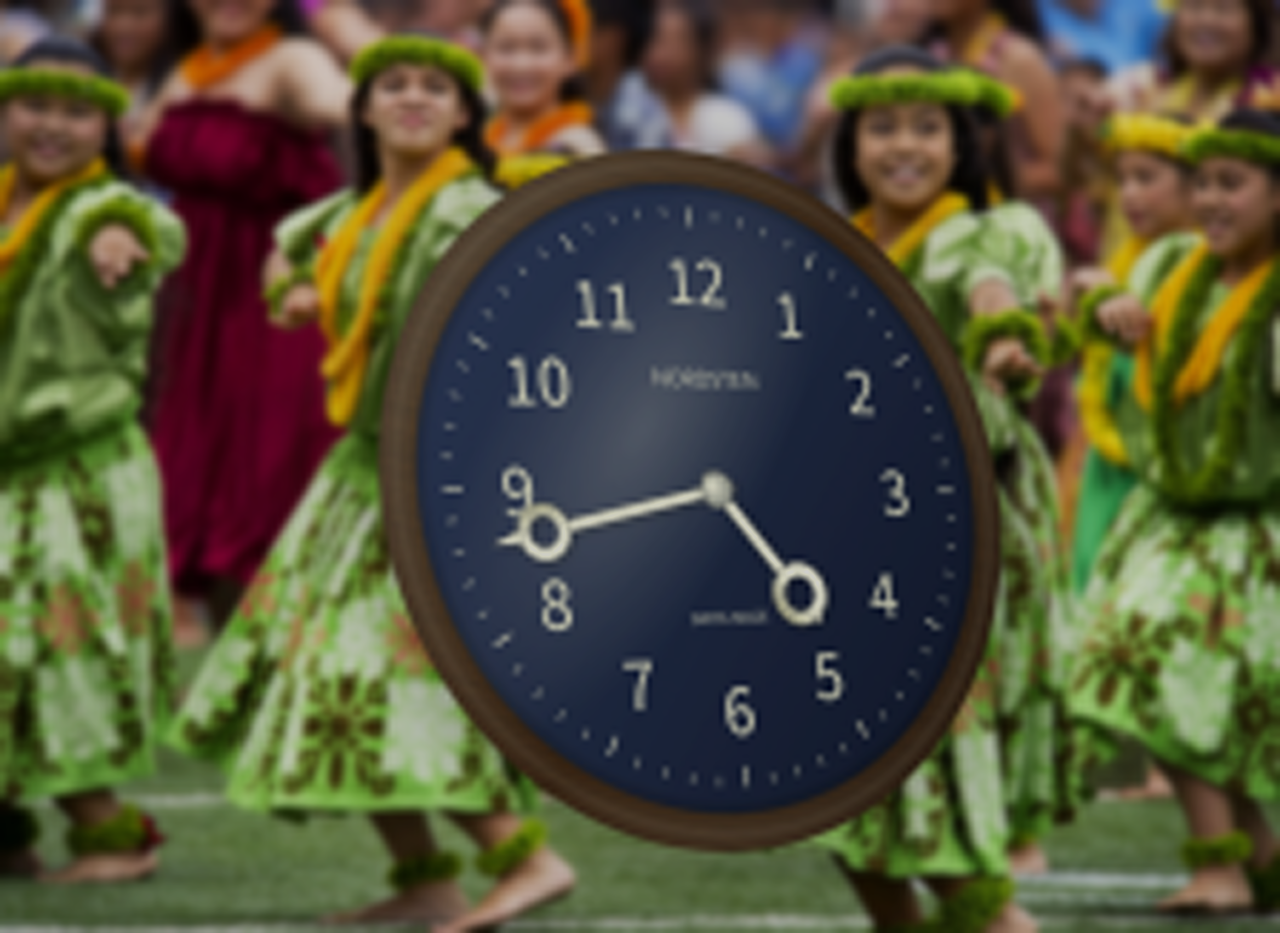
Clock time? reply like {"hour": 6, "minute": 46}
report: {"hour": 4, "minute": 43}
